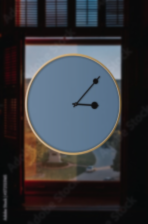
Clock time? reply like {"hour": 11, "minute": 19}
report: {"hour": 3, "minute": 7}
